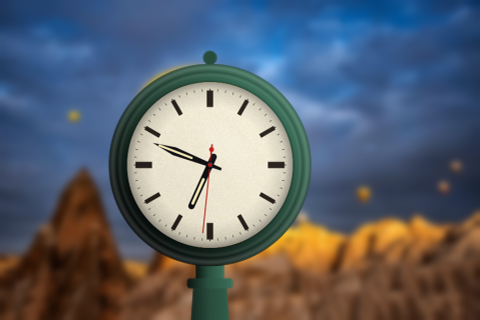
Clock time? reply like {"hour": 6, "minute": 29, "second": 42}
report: {"hour": 6, "minute": 48, "second": 31}
